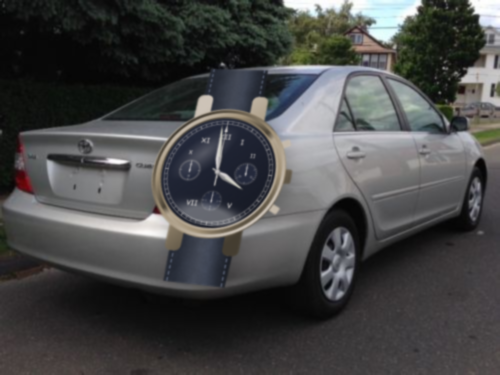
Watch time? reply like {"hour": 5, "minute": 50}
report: {"hour": 3, "minute": 59}
